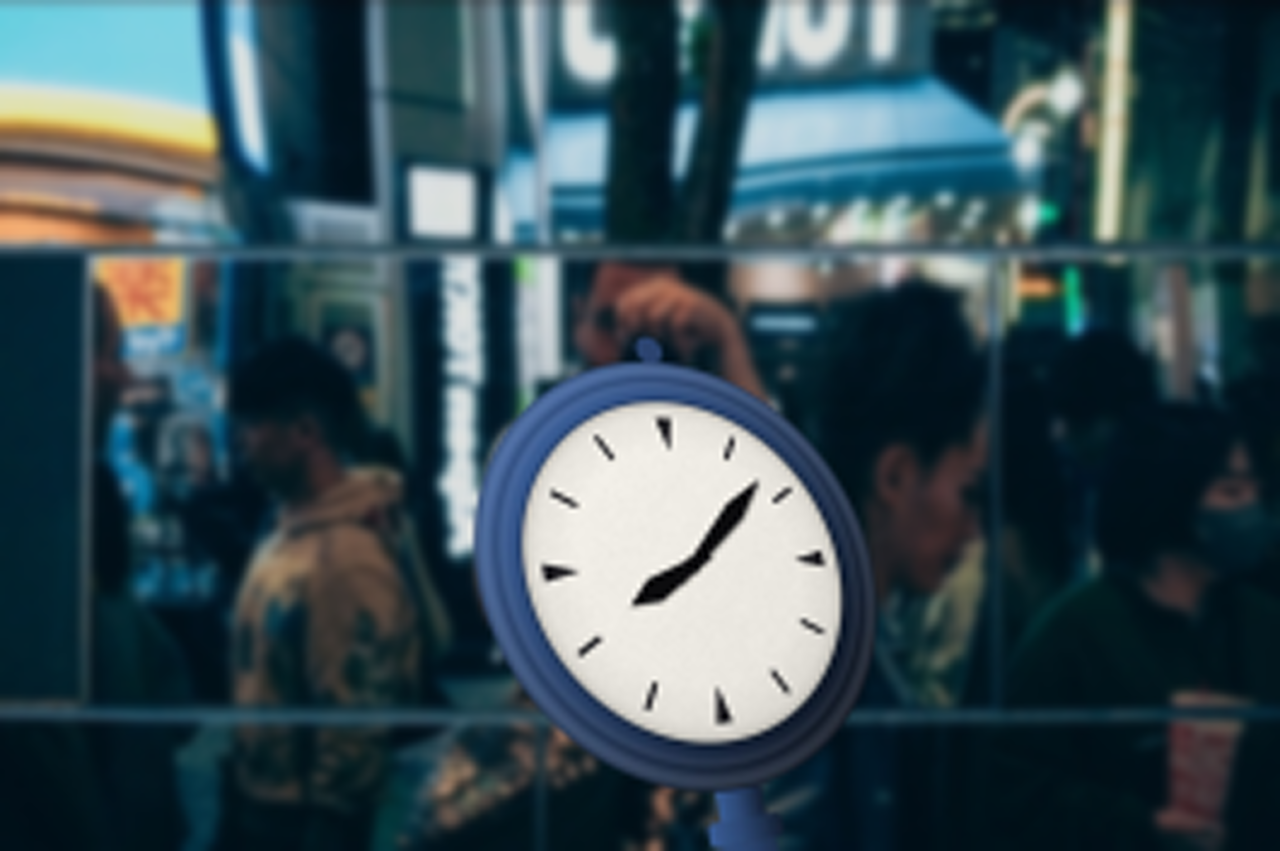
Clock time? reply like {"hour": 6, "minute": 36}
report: {"hour": 8, "minute": 8}
